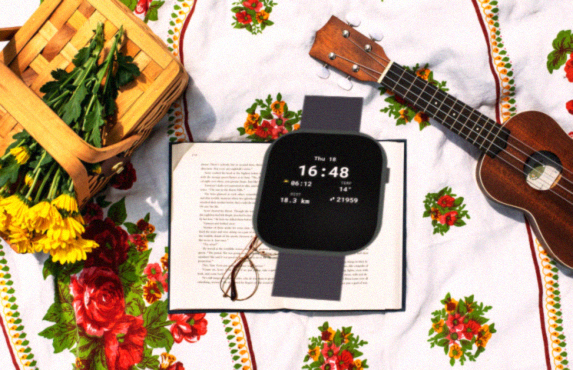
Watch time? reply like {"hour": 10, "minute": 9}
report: {"hour": 16, "minute": 48}
